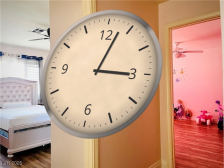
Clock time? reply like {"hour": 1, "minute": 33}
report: {"hour": 3, "minute": 3}
